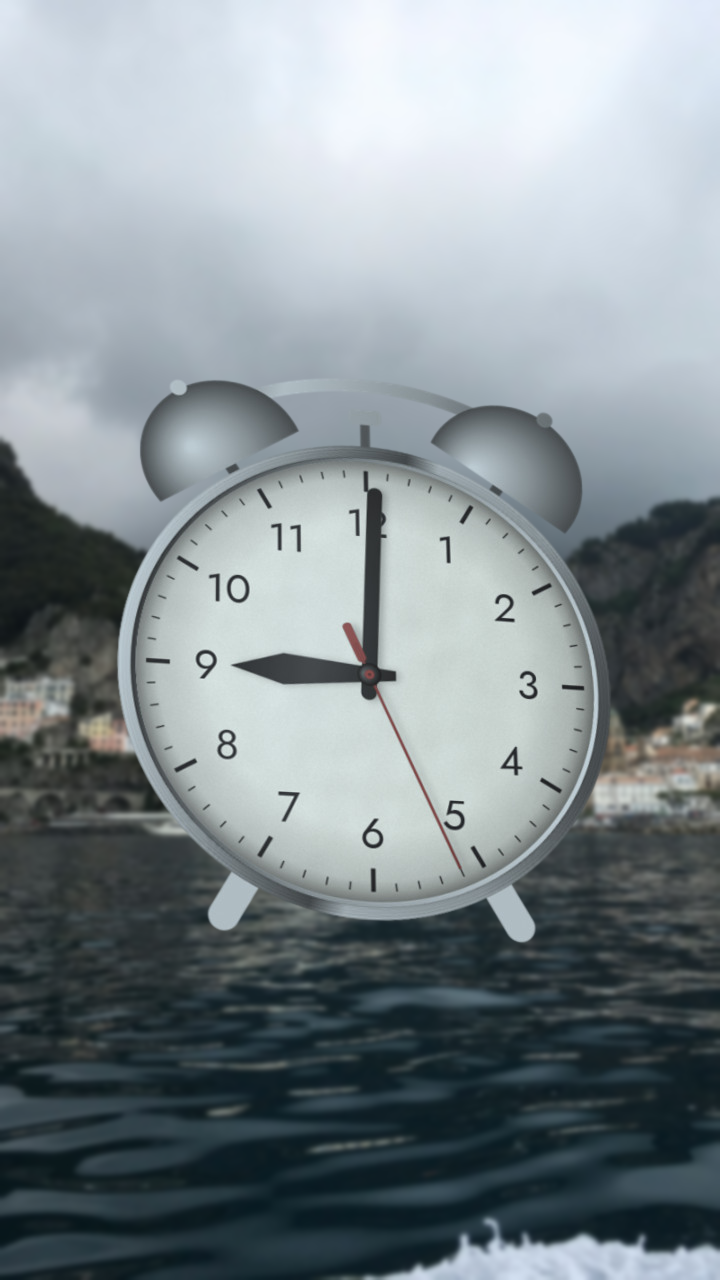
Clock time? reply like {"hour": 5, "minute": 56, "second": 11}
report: {"hour": 9, "minute": 0, "second": 26}
